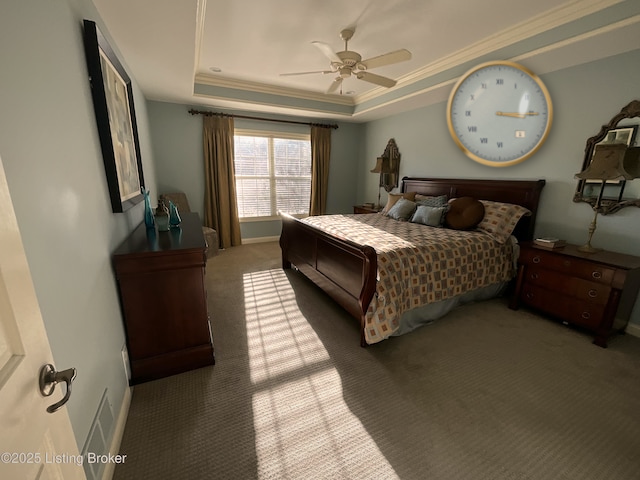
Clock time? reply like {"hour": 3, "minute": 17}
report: {"hour": 3, "minute": 15}
